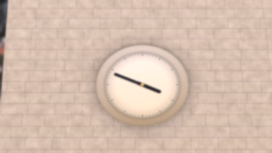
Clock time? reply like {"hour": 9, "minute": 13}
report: {"hour": 3, "minute": 49}
